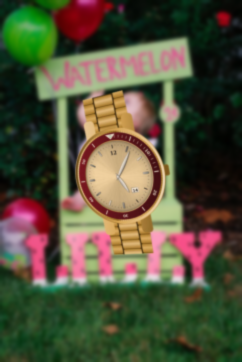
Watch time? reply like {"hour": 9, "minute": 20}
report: {"hour": 5, "minute": 6}
